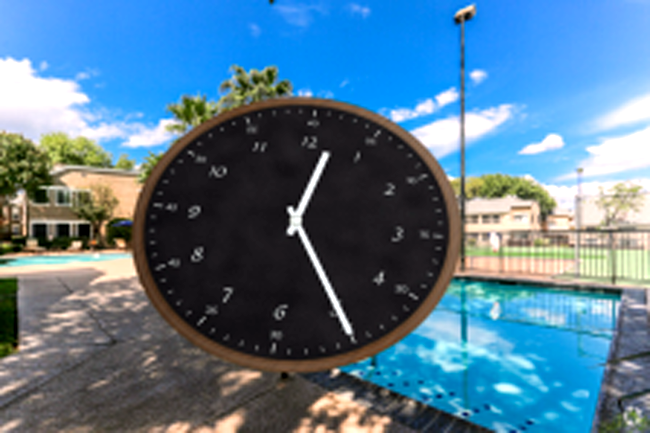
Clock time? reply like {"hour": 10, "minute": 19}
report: {"hour": 12, "minute": 25}
